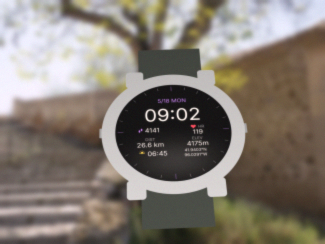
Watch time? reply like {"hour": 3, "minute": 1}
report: {"hour": 9, "minute": 2}
